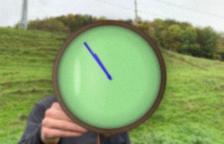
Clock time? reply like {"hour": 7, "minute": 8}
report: {"hour": 10, "minute": 54}
